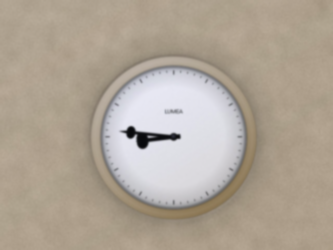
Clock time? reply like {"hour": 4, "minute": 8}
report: {"hour": 8, "minute": 46}
